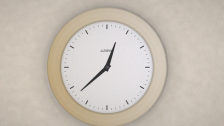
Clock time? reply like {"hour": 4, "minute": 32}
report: {"hour": 12, "minute": 38}
